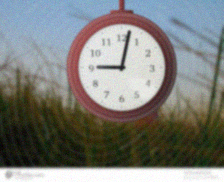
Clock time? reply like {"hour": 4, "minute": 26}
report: {"hour": 9, "minute": 2}
